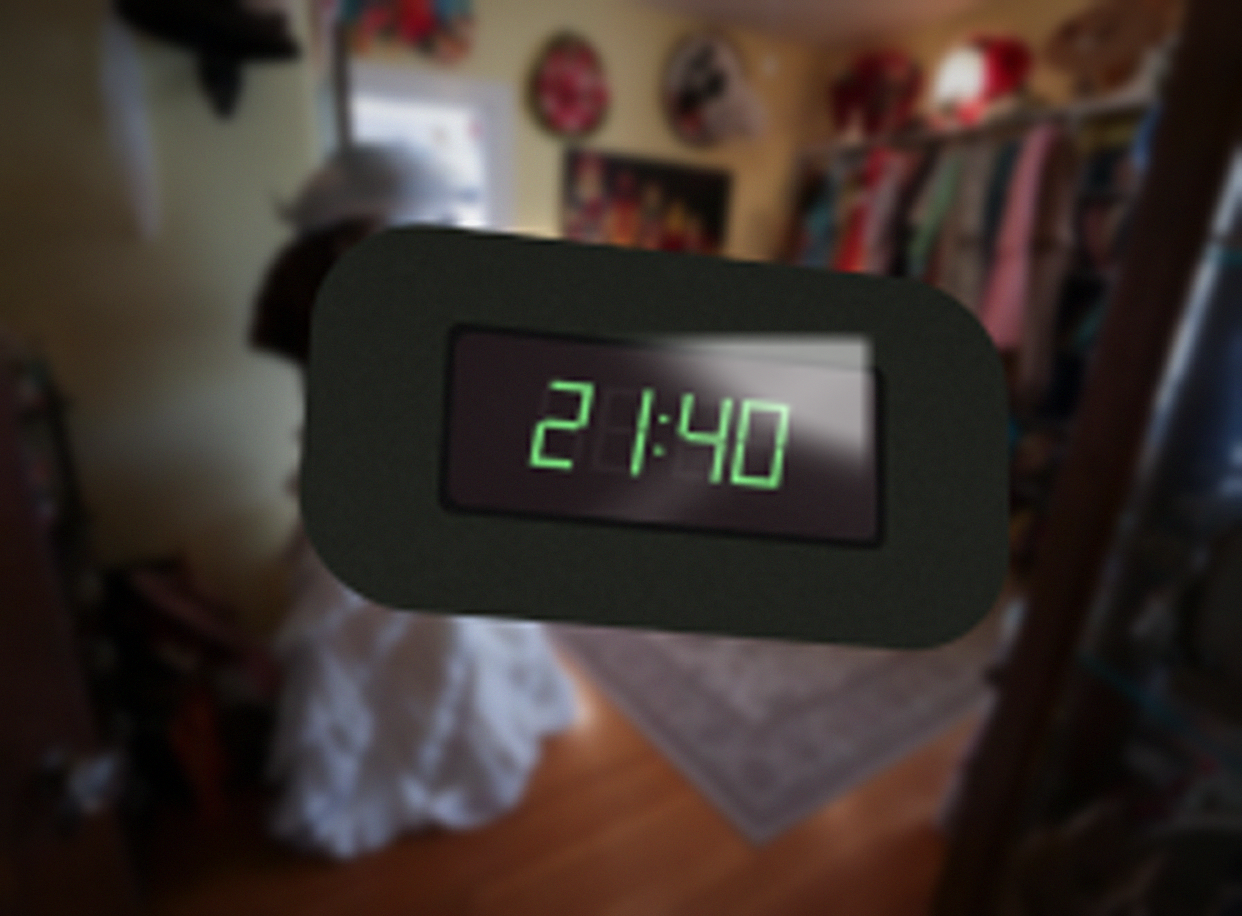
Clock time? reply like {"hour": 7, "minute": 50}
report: {"hour": 21, "minute": 40}
